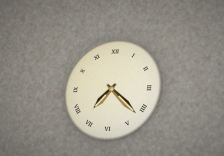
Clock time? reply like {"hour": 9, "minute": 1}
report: {"hour": 7, "minute": 22}
